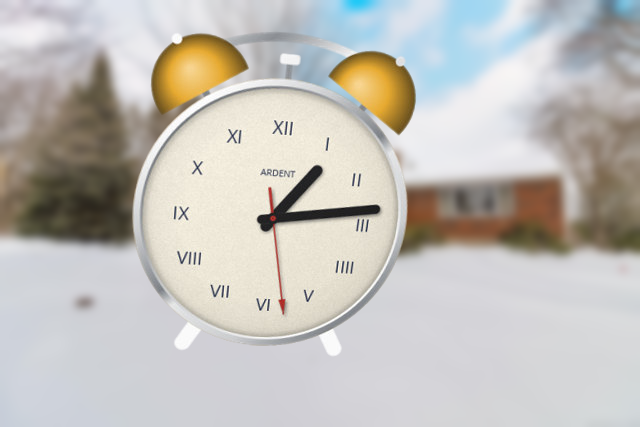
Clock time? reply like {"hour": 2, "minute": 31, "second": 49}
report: {"hour": 1, "minute": 13, "second": 28}
